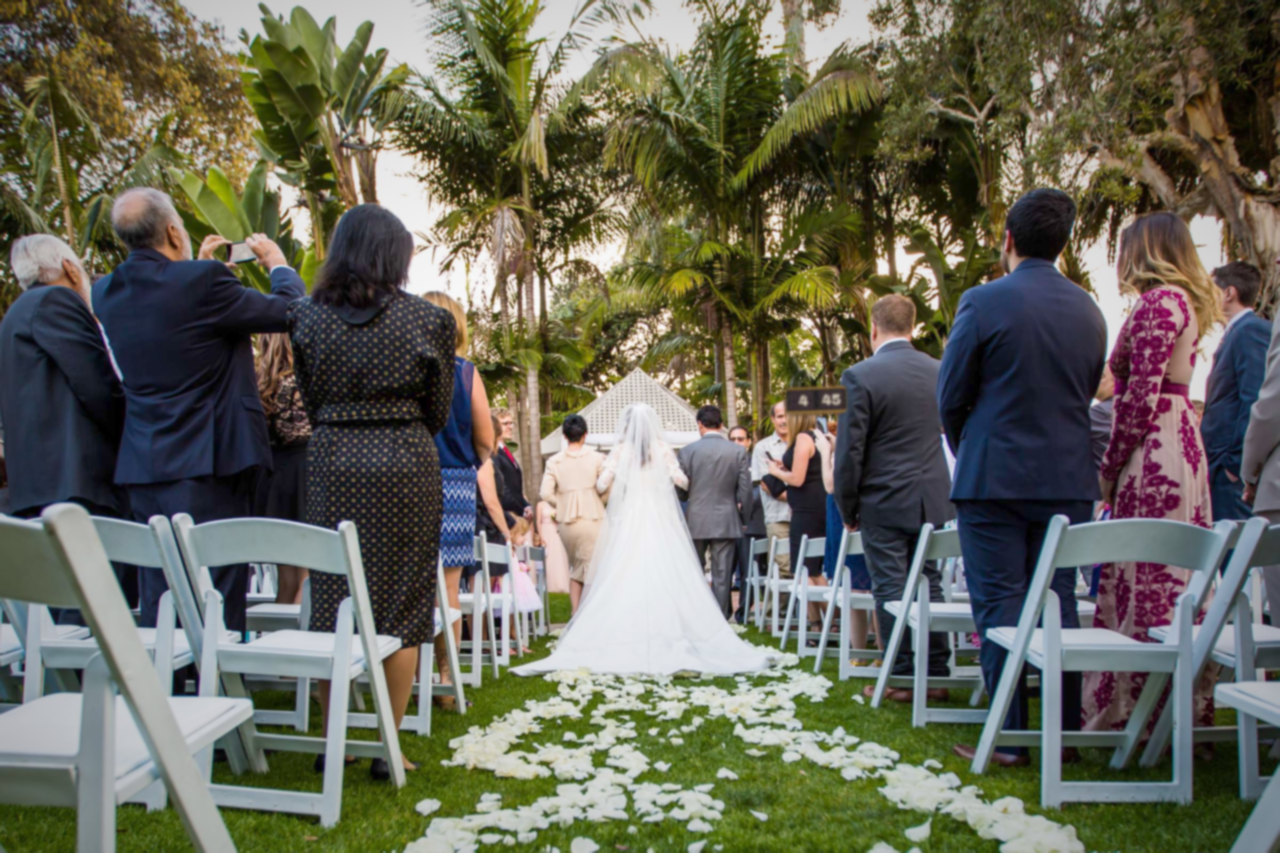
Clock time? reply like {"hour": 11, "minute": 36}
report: {"hour": 4, "minute": 45}
